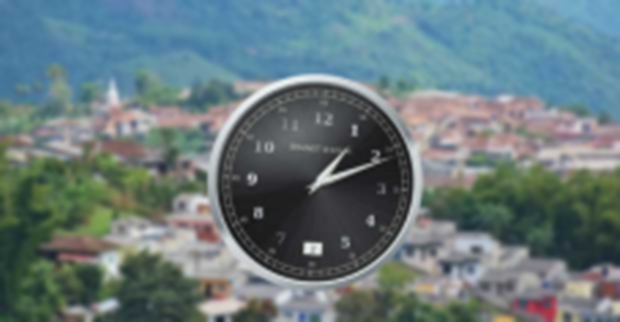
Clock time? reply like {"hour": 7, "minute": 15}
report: {"hour": 1, "minute": 11}
